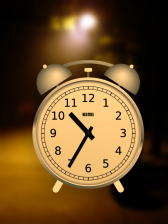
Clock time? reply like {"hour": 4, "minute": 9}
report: {"hour": 10, "minute": 35}
